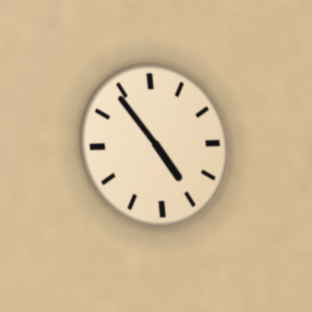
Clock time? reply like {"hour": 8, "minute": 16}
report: {"hour": 4, "minute": 54}
